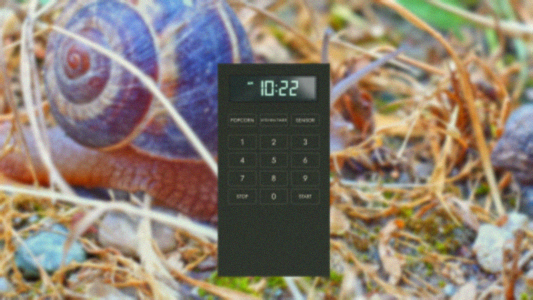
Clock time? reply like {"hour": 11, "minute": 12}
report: {"hour": 10, "minute": 22}
